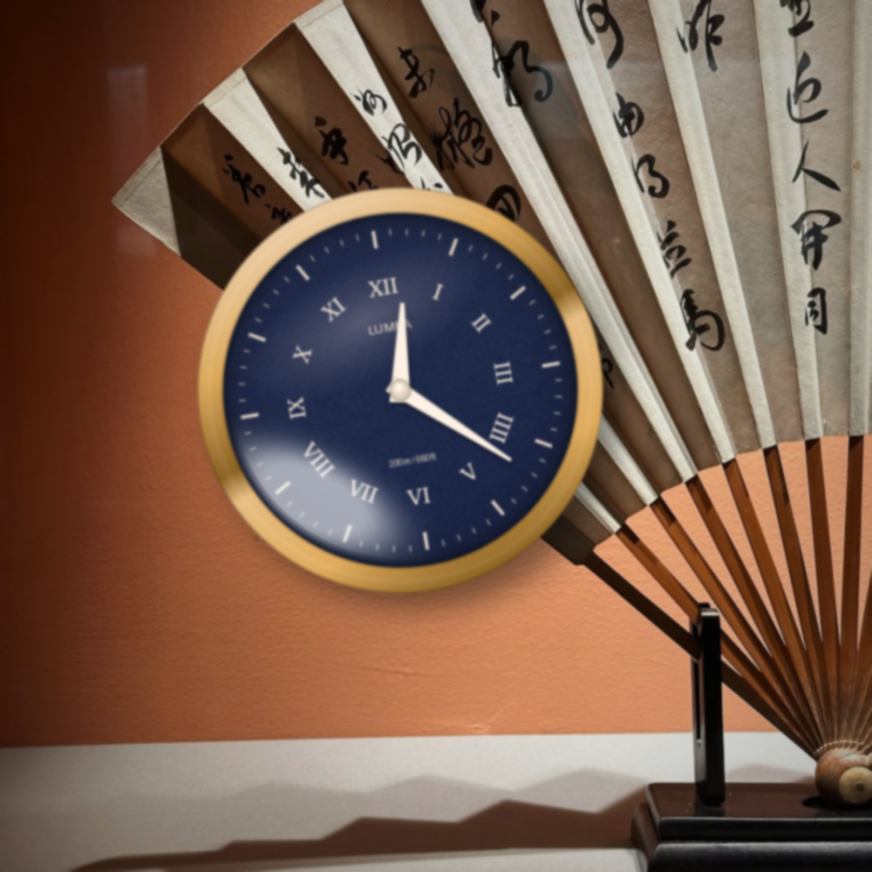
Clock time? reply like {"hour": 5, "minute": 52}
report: {"hour": 12, "minute": 22}
